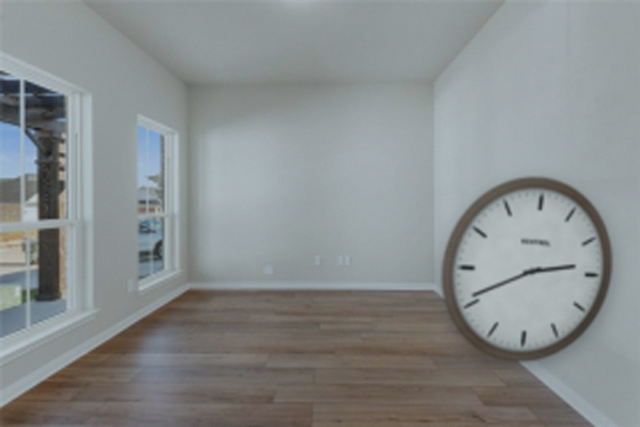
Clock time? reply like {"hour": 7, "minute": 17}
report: {"hour": 2, "minute": 41}
